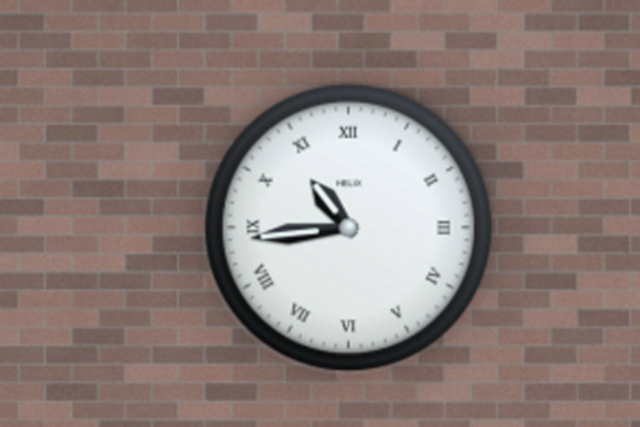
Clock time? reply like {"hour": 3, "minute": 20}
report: {"hour": 10, "minute": 44}
